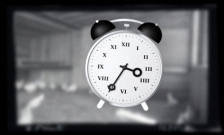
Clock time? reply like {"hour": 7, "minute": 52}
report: {"hour": 3, "minute": 35}
